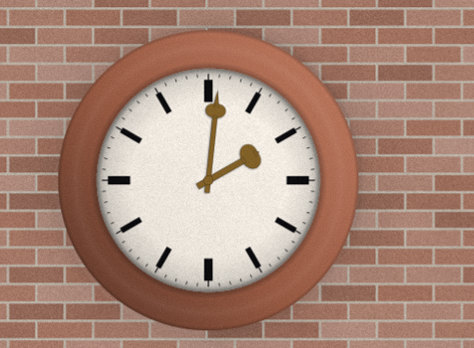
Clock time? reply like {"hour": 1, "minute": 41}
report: {"hour": 2, "minute": 1}
